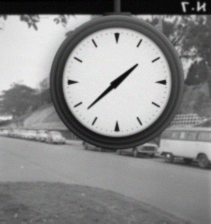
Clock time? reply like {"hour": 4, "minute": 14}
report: {"hour": 1, "minute": 38}
